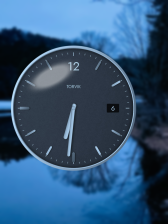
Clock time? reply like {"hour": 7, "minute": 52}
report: {"hour": 6, "minute": 31}
